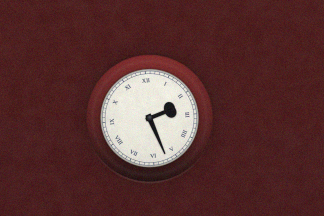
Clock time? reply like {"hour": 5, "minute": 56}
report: {"hour": 2, "minute": 27}
